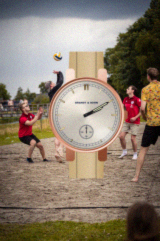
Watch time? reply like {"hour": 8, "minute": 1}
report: {"hour": 2, "minute": 10}
